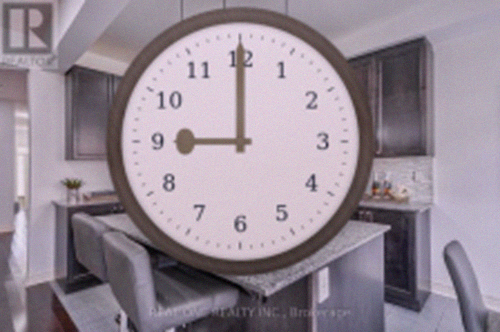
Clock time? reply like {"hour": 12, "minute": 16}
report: {"hour": 9, "minute": 0}
